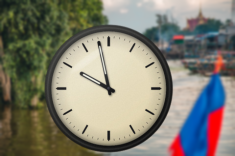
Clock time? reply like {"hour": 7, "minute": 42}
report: {"hour": 9, "minute": 58}
